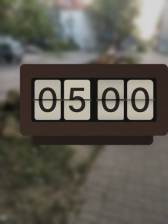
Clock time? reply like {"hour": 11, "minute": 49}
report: {"hour": 5, "minute": 0}
